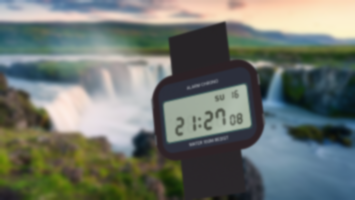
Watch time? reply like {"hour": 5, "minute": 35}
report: {"hour": 21, "minute": 27}
